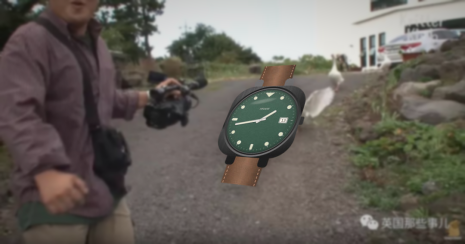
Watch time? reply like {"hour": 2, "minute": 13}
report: {"hour": 1, "minute": 43}
